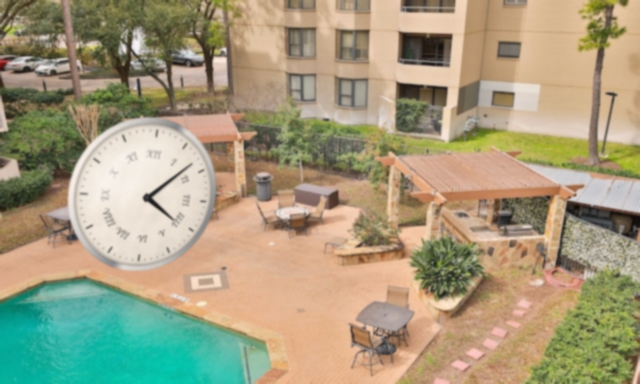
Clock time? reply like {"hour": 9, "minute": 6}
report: {"hour": 4, "minute": 8}
